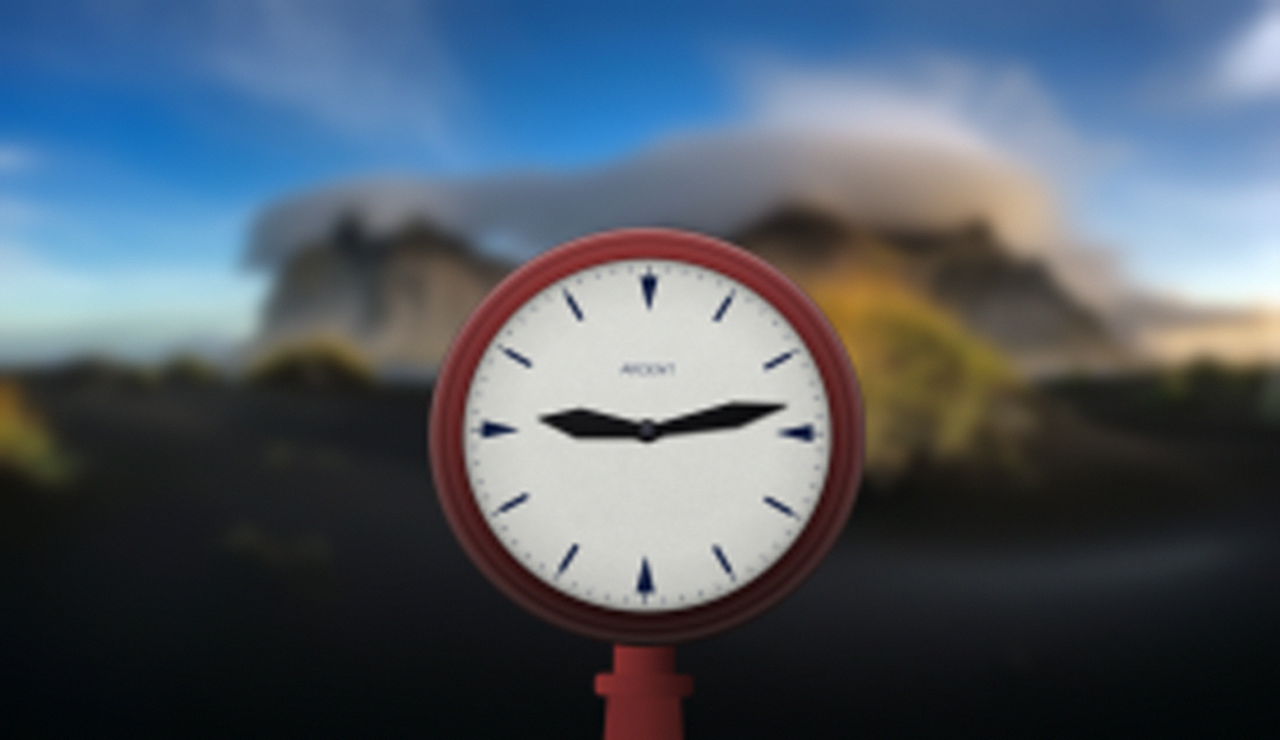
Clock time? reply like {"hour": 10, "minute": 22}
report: {"hour": 9, "minute": 13}
